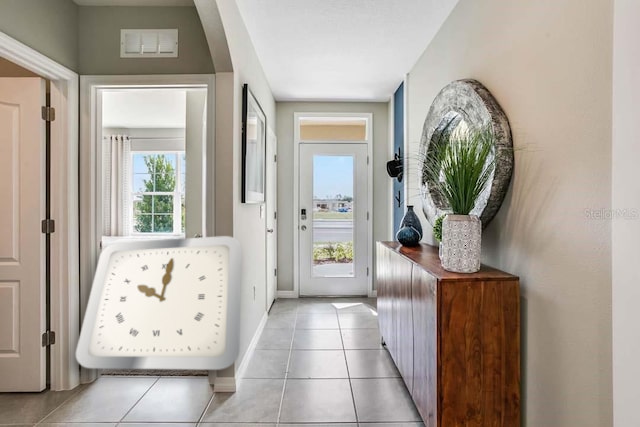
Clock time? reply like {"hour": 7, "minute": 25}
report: {"hour": 10, "minute": 1}
